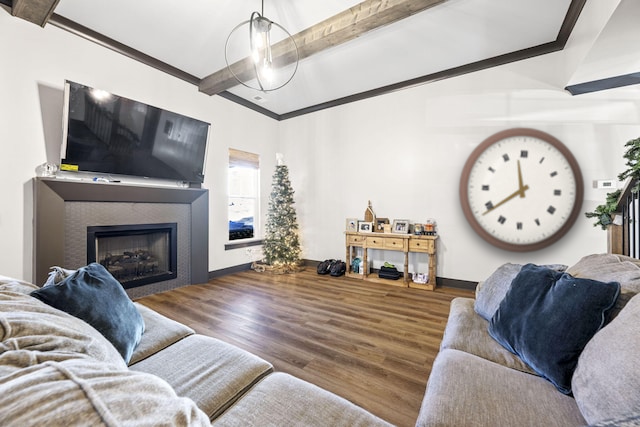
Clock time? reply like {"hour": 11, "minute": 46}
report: {"hour": 11, "minute": 39}
